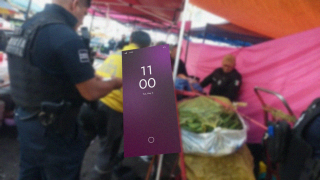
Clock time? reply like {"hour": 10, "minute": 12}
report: {"hour": 11, "minute": 0}
